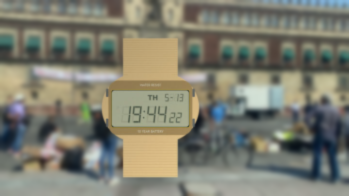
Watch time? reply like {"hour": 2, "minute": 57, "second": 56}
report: {"hour": 19, "minute": 44, "second": 22}
